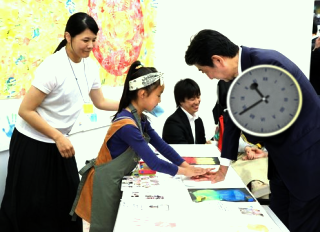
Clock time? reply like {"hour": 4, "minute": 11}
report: {"hour": 10, "minute": 39}
